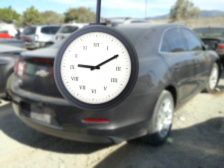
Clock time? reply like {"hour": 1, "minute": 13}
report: {"hour": 9, "minute": 10}
